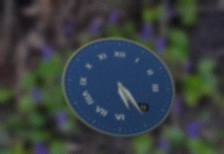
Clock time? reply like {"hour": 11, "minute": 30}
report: {"hour": 5, "minute": 24}
